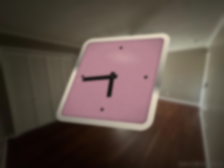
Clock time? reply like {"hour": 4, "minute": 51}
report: {"hour": 5, "minute": 44}
